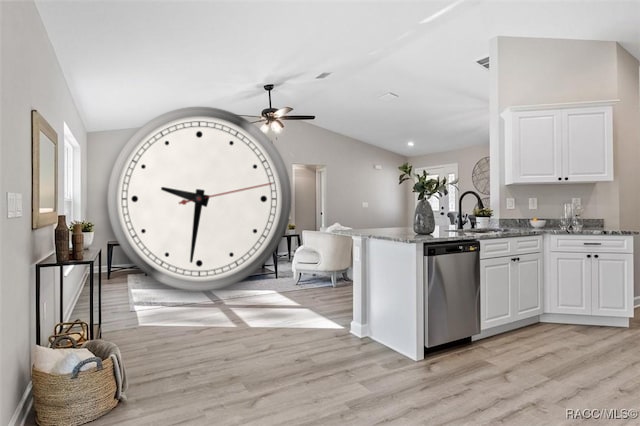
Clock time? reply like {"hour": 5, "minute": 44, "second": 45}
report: {"hour": 9, "minute": 31, "second": 13}
